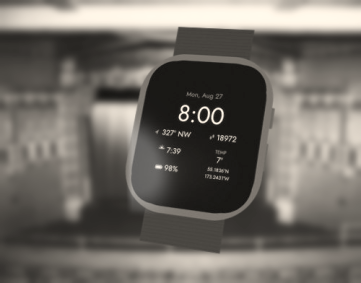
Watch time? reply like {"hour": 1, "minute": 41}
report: {"hour": 8, "minute": 0}
